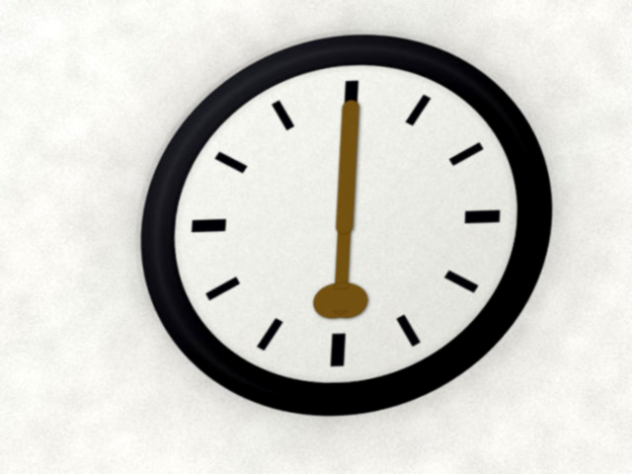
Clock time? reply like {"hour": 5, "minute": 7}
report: {"hour": 6, "minute": 0}
